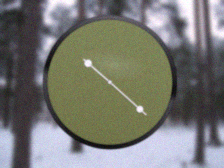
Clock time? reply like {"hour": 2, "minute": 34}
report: {"hour": 10, "minute": 22}
